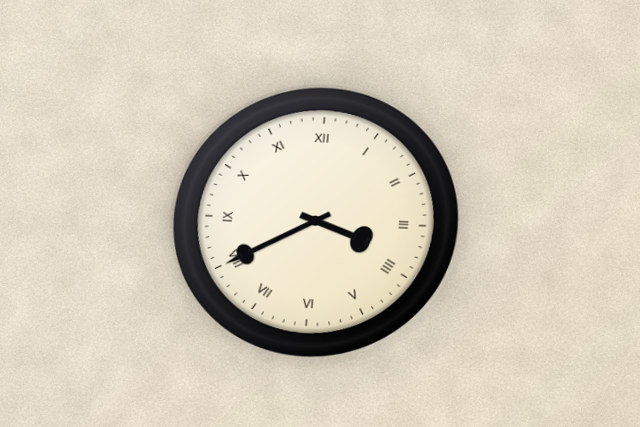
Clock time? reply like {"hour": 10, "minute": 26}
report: {"hour": 3, "minute": 40}
